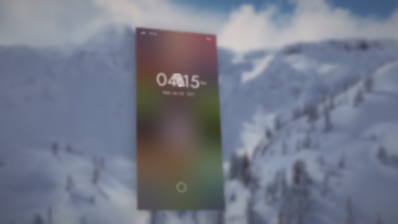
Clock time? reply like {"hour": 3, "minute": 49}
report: {"hour": 4, "minute": 15}
